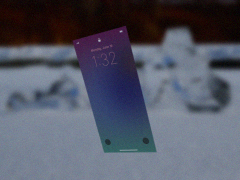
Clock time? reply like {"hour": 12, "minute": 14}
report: {"hour": 1, "minute": 32}
